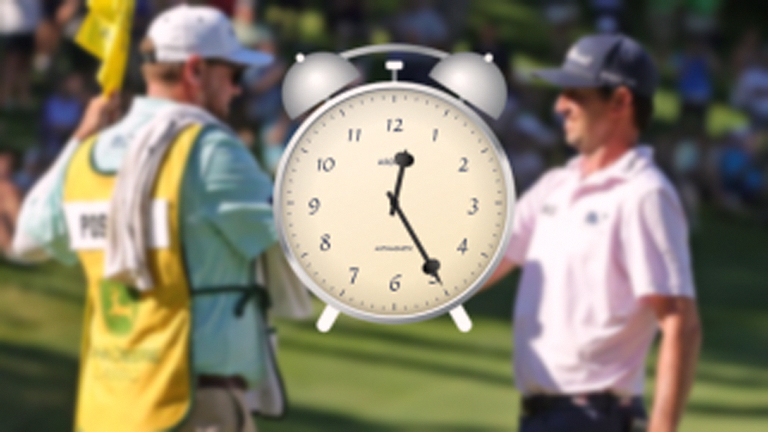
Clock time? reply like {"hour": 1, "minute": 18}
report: {"hour": 12, "minute": 25}
